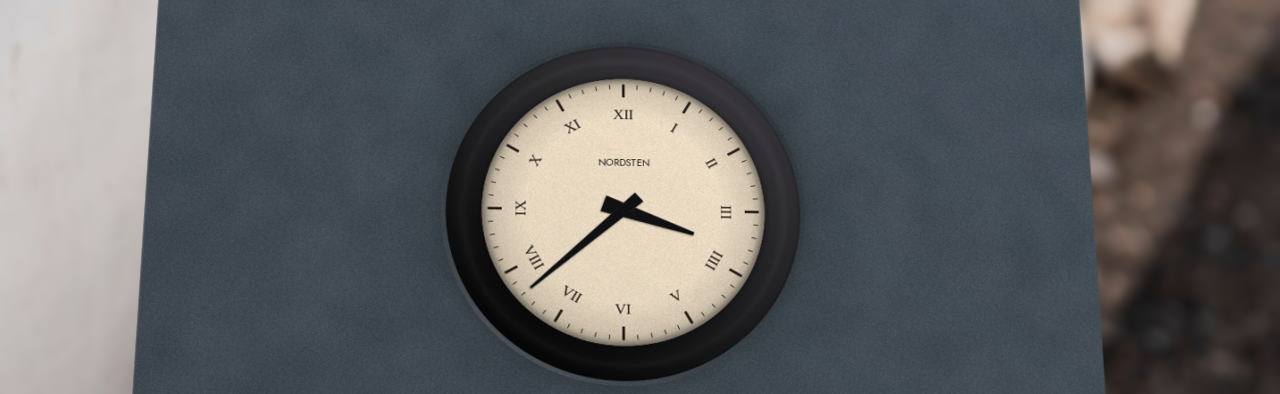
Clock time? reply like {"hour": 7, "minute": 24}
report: {"hour": 3, "minute": 38}
